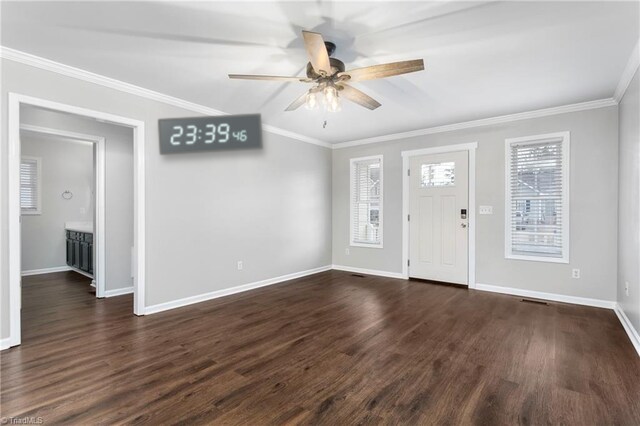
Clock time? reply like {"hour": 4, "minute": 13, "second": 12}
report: {"hour": 23, "minute": 39, "second": 46}
